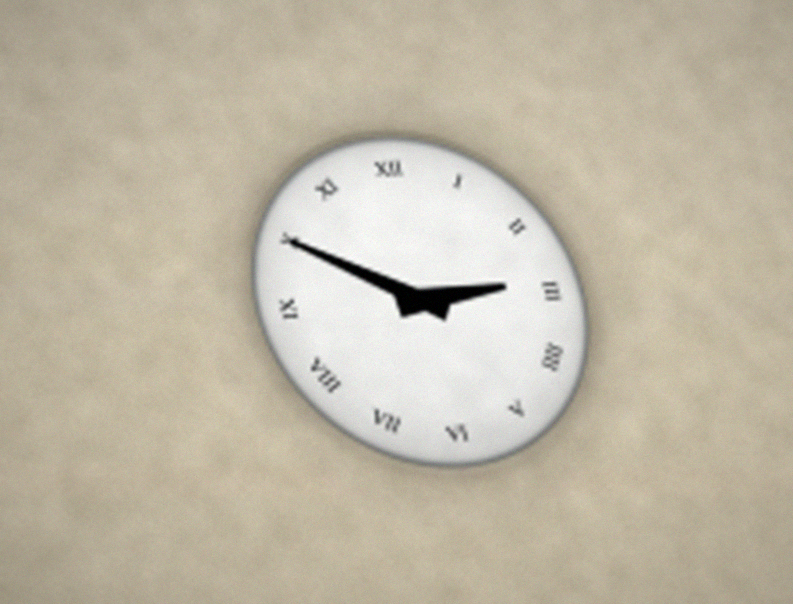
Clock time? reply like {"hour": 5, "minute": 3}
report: {"hour": 2, "minute": 50}
